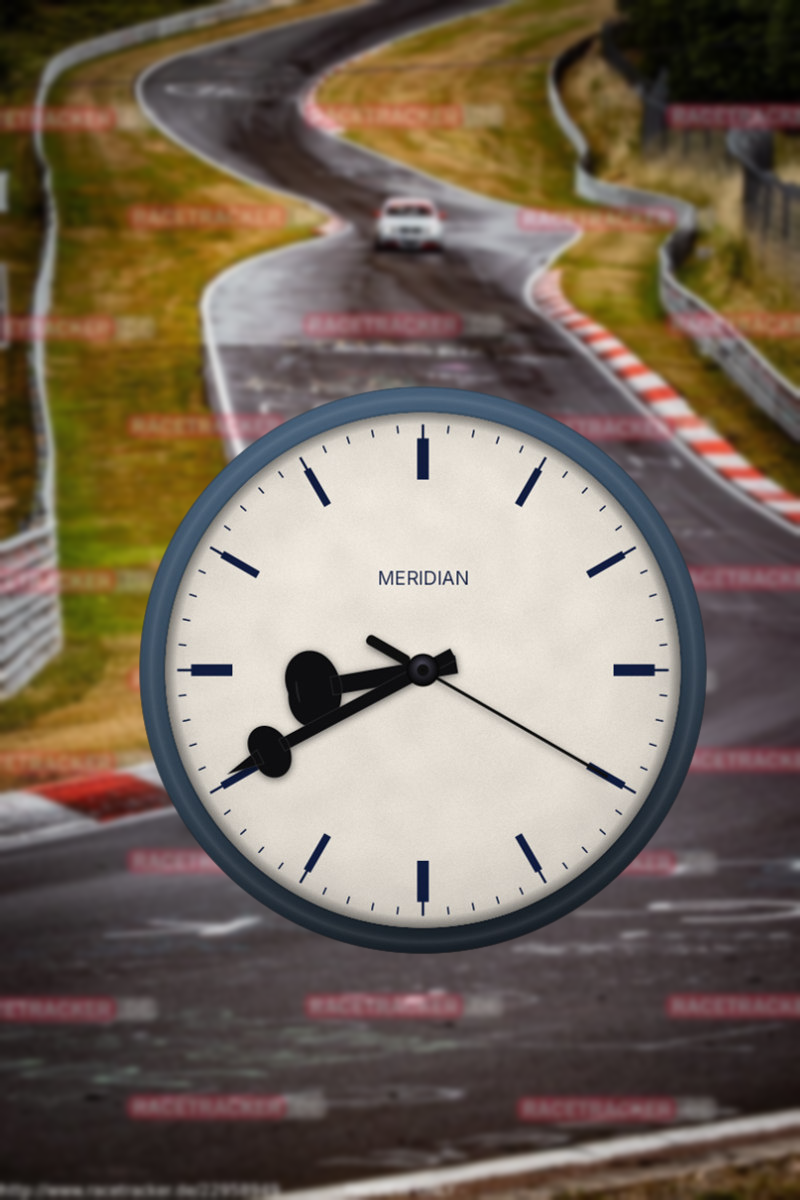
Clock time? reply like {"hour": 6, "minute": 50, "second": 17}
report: {"hour": 8, "minute": 40, "second": 20}
